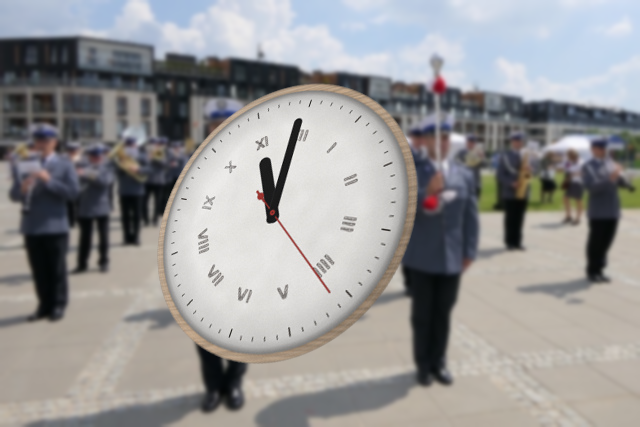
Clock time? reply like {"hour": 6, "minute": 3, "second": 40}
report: {"hour": 10, "minute": 59, "second": 21}
